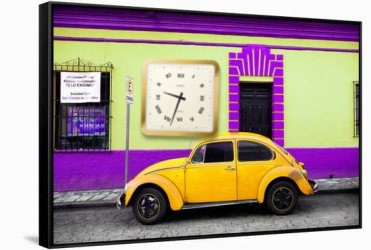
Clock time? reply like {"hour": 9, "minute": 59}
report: {"hour": 9, "minute": 33}
